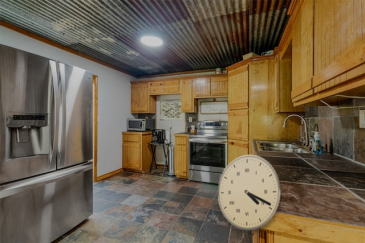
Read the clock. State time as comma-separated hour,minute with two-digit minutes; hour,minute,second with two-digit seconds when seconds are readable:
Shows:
4,19
